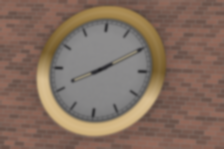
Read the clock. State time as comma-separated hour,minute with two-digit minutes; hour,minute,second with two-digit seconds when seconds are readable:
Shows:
8,10
